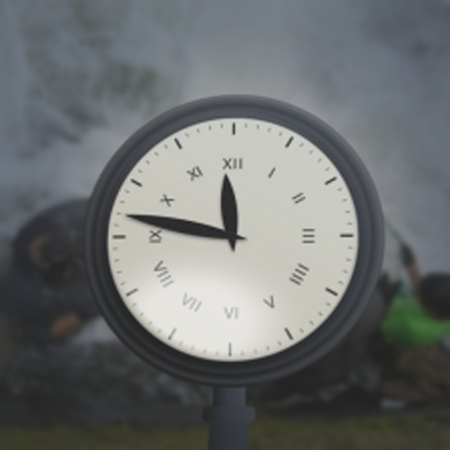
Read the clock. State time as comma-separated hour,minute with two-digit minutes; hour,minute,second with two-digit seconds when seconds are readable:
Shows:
11,47
